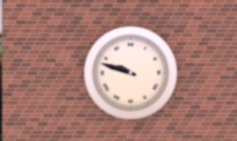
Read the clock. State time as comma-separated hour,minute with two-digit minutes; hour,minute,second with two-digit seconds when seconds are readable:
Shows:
9,48
